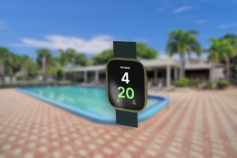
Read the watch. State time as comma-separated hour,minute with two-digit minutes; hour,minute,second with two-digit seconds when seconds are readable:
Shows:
4,20
